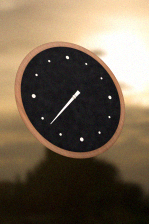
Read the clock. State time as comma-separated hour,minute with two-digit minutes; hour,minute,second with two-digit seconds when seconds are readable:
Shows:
7,38
